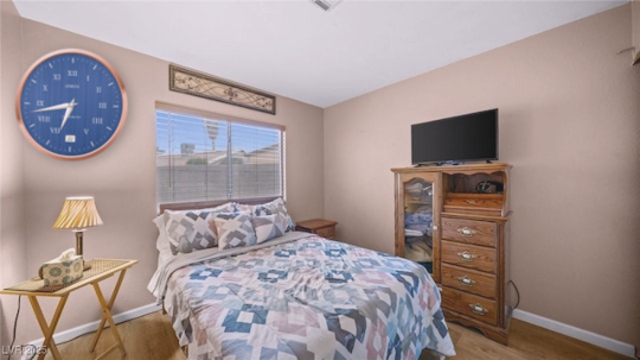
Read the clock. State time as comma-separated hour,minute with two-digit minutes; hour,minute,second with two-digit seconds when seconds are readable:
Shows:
6,43
